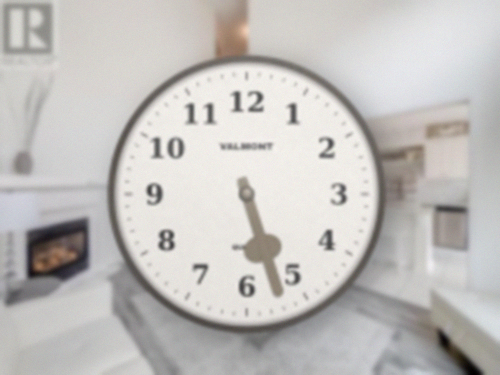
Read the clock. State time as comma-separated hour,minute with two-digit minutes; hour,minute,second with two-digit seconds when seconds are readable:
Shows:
5,27
